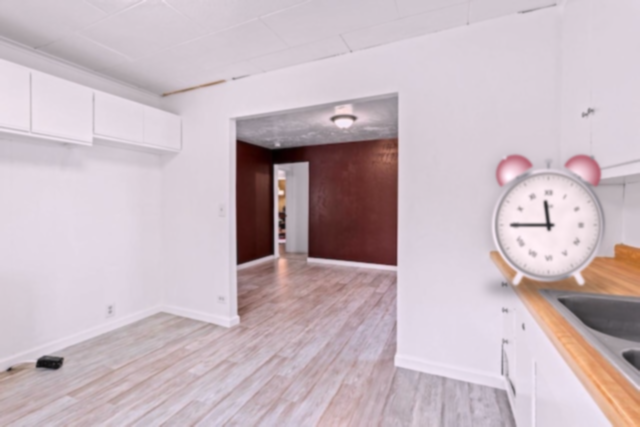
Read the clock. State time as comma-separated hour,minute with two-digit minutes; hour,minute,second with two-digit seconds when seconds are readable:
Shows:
11,45
